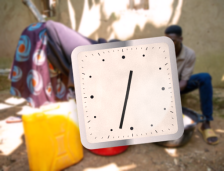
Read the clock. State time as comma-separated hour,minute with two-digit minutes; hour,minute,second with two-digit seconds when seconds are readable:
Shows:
12,33
